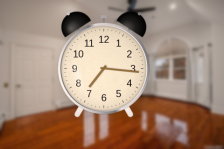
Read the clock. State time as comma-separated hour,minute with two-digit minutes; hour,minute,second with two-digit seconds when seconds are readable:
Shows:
7,16
